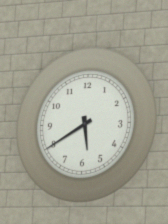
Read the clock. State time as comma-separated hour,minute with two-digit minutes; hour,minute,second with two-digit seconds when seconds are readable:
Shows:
5,40
